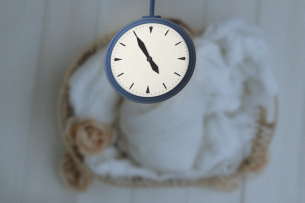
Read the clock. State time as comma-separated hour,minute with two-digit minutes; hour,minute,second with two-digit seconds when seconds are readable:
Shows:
4,55
